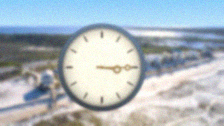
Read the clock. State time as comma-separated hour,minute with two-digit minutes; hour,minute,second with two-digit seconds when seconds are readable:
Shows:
3,15
